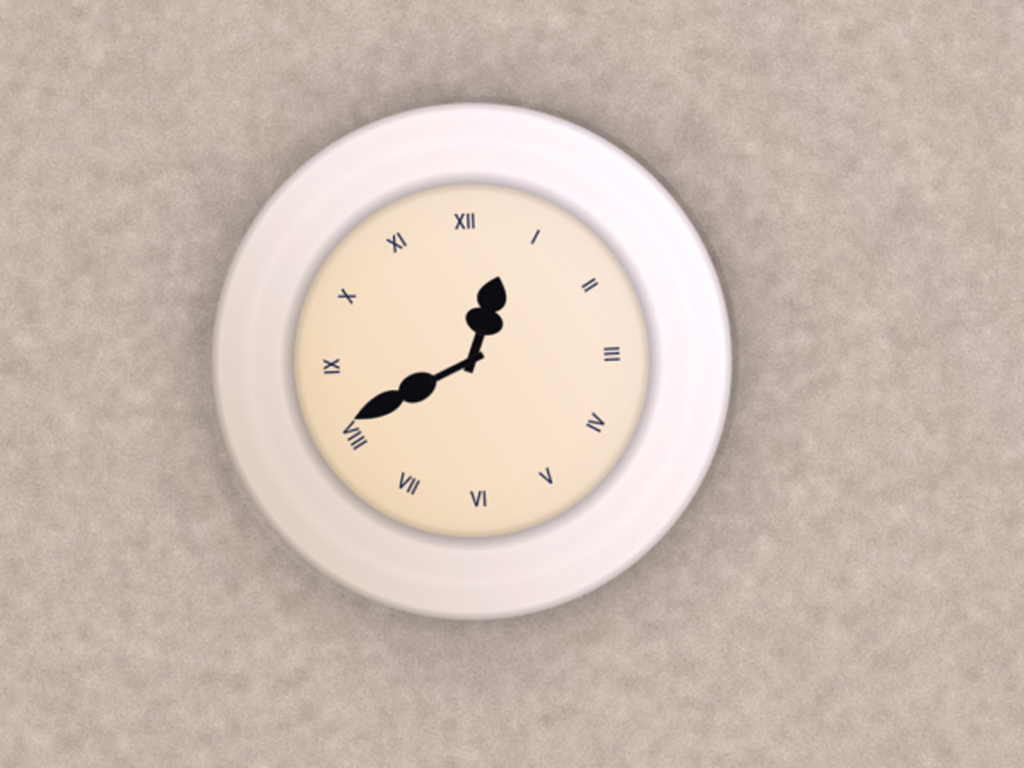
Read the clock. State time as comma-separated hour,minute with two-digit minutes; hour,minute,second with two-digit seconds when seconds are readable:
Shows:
12,41
